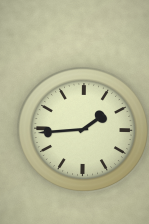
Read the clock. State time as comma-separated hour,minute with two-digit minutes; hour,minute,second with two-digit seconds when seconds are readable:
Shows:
1,44
